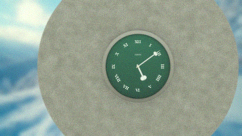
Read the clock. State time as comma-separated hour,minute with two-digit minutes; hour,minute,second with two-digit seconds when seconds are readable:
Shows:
5,09
